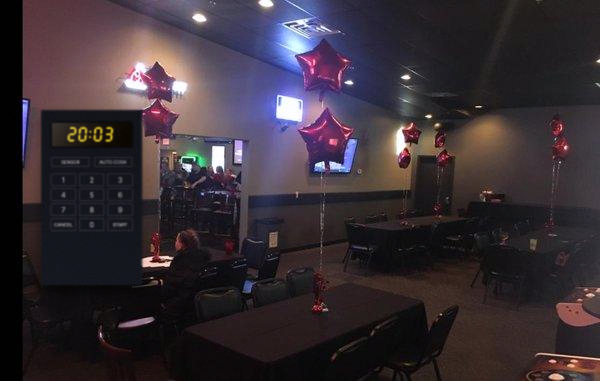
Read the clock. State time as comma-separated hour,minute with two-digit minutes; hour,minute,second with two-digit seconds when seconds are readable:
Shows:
20,03
